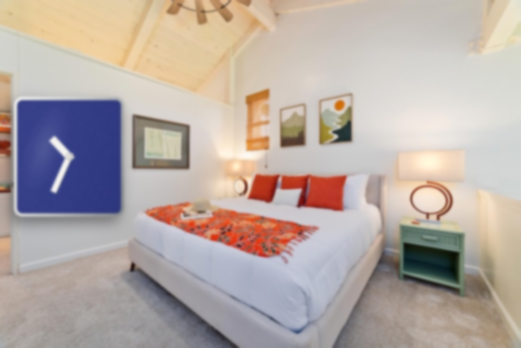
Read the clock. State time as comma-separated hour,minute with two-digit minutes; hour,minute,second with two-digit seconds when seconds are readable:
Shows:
10,34
